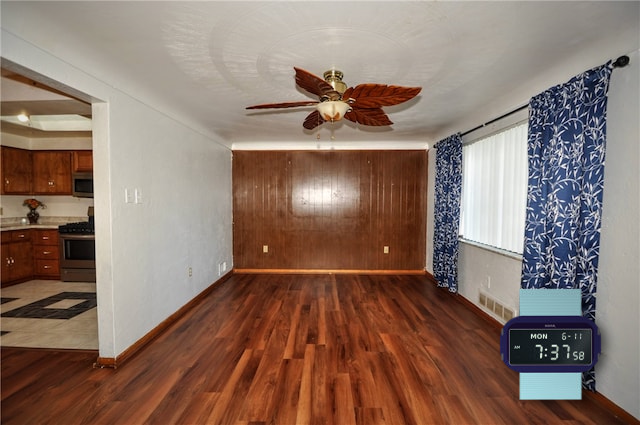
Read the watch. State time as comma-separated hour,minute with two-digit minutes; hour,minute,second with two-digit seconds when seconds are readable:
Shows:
7,37,58
